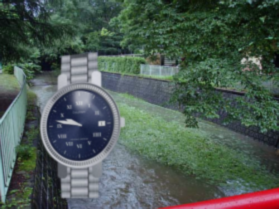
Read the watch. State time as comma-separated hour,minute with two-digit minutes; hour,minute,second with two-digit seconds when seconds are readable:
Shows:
9,47
